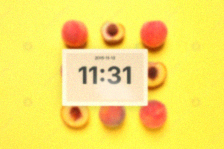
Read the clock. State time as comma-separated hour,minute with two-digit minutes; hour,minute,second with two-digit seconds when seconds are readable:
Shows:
11,31
